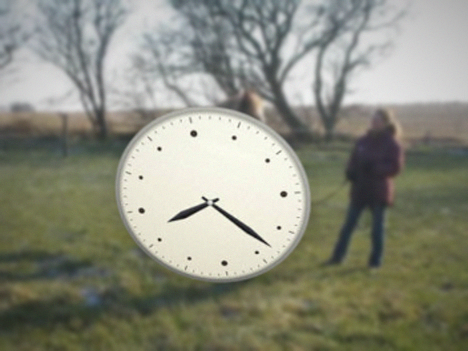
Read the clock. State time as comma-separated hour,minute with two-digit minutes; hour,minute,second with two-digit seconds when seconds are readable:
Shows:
8,23
